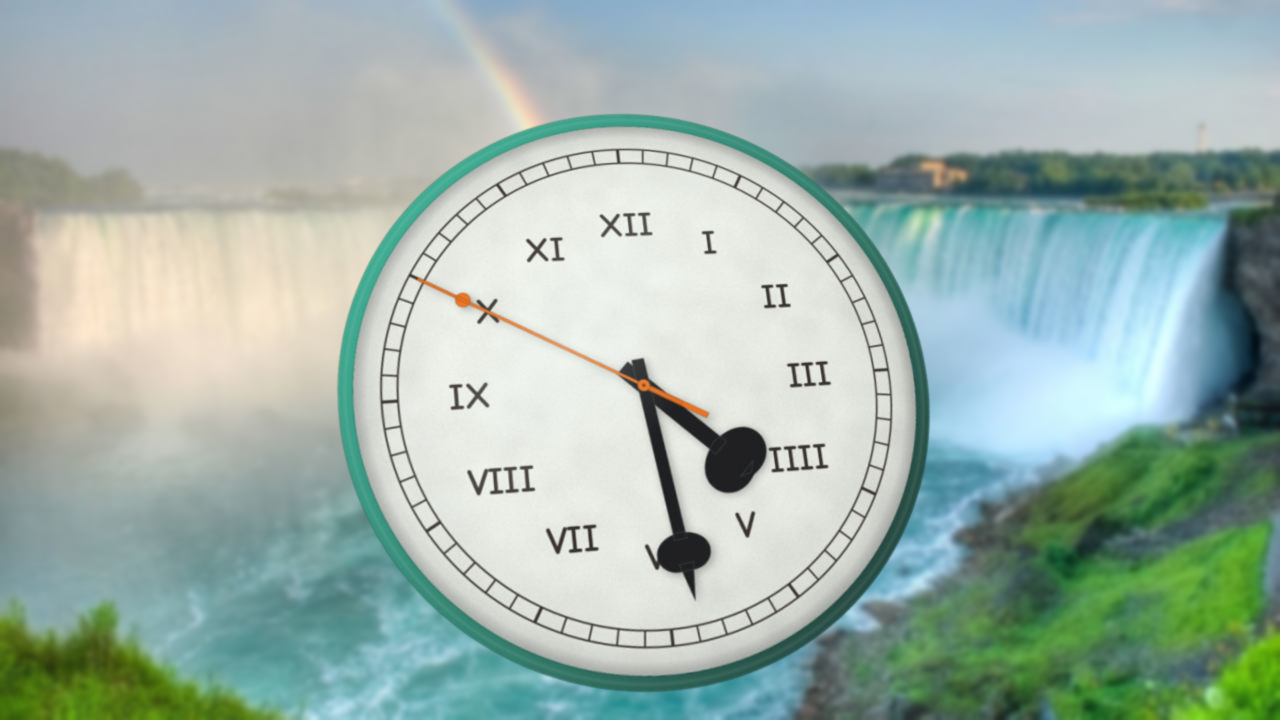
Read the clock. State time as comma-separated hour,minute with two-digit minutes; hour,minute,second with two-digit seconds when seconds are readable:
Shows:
4,28,50
